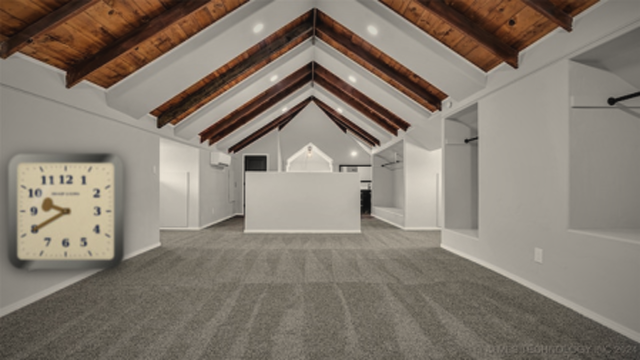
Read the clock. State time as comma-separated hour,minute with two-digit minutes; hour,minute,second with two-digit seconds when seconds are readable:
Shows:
9,40
